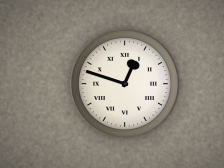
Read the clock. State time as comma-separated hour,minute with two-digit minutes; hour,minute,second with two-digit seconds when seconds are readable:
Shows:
12,48
